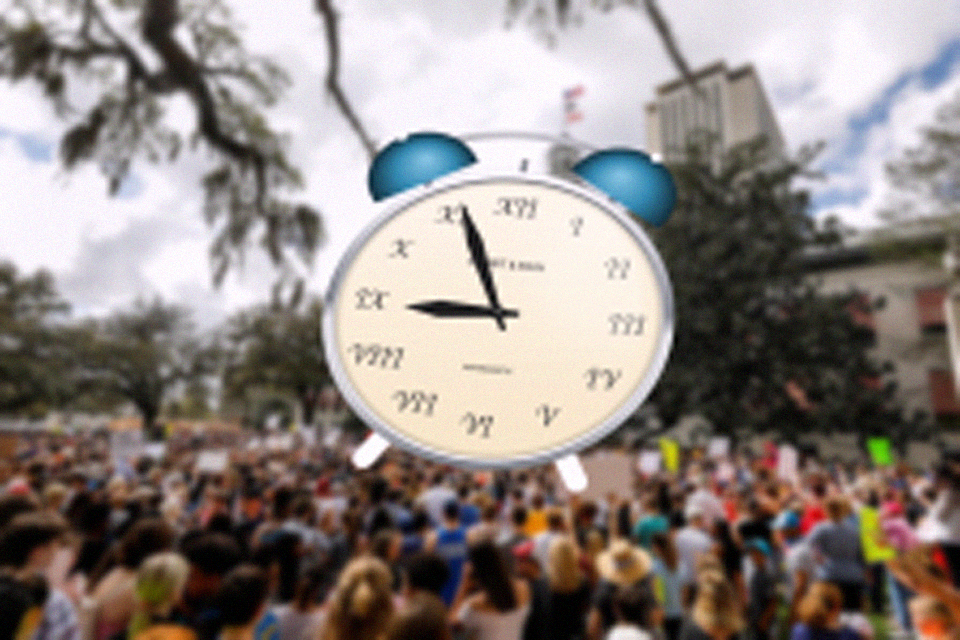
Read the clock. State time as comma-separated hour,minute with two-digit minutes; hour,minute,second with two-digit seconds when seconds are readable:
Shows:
8,56
